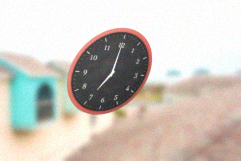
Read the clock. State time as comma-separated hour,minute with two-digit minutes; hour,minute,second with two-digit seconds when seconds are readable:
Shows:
7,00
